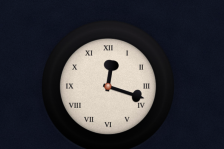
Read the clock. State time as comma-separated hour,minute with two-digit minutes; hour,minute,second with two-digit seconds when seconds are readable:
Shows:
12,18
